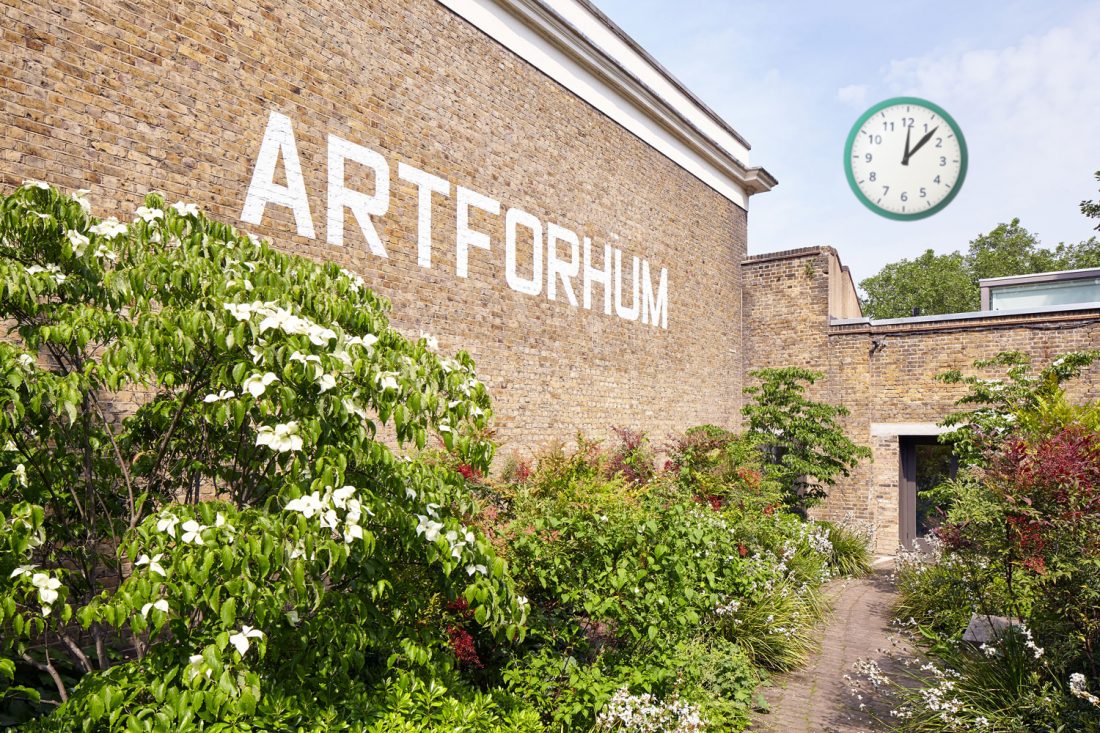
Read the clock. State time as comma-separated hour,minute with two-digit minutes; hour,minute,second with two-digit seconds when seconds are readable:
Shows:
12,07
